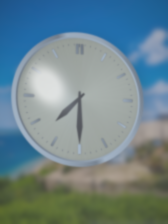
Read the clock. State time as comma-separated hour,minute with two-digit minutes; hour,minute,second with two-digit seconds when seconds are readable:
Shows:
7,30
